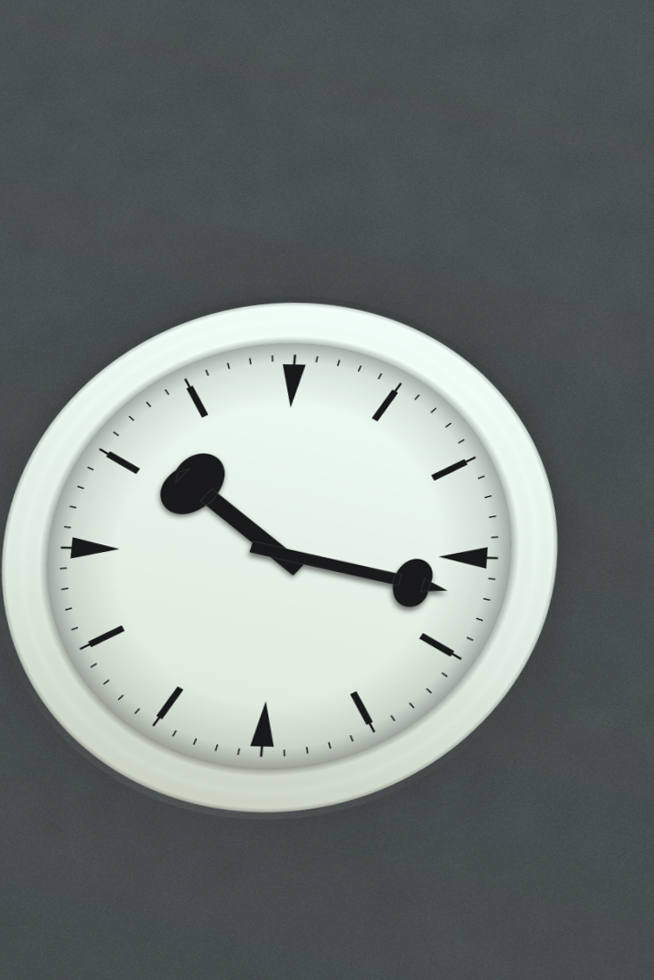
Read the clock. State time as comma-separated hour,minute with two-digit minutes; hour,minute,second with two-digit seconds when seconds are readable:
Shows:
10,17
